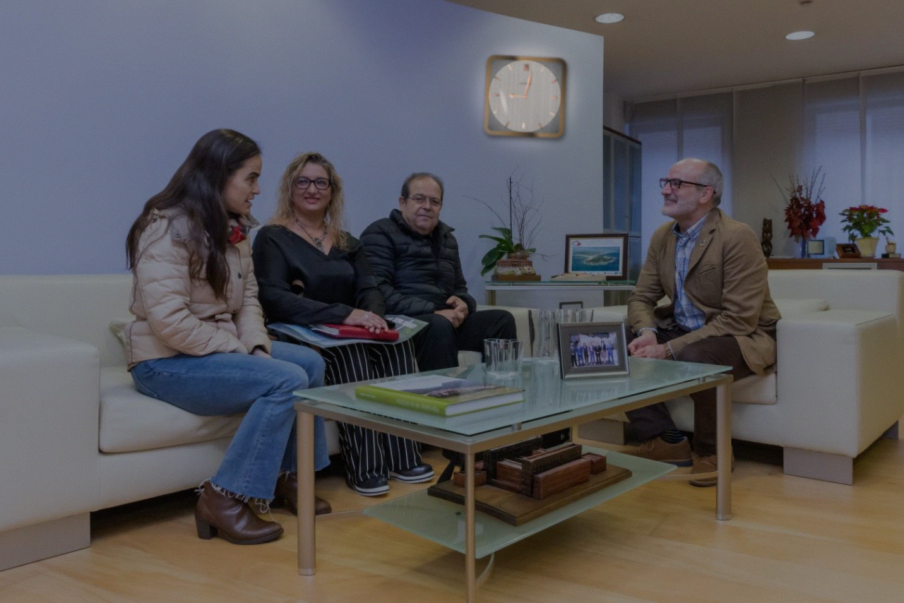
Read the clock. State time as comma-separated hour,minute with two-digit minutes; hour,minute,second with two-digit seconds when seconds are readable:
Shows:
9,02
